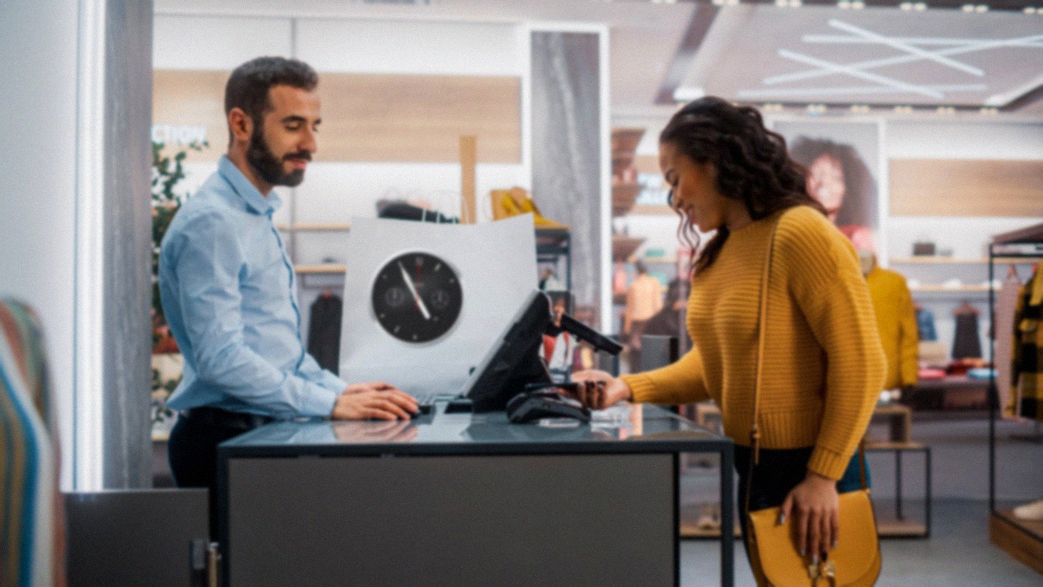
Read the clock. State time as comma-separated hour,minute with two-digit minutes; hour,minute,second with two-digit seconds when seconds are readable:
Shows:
4,55
